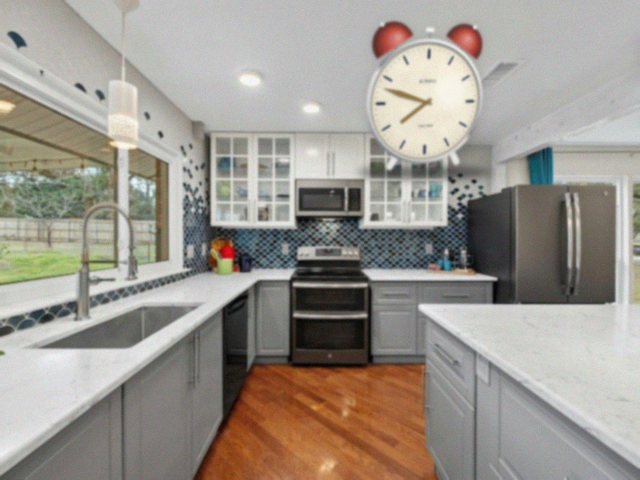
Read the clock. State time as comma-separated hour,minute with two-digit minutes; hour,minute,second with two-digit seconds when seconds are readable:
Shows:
7,48
